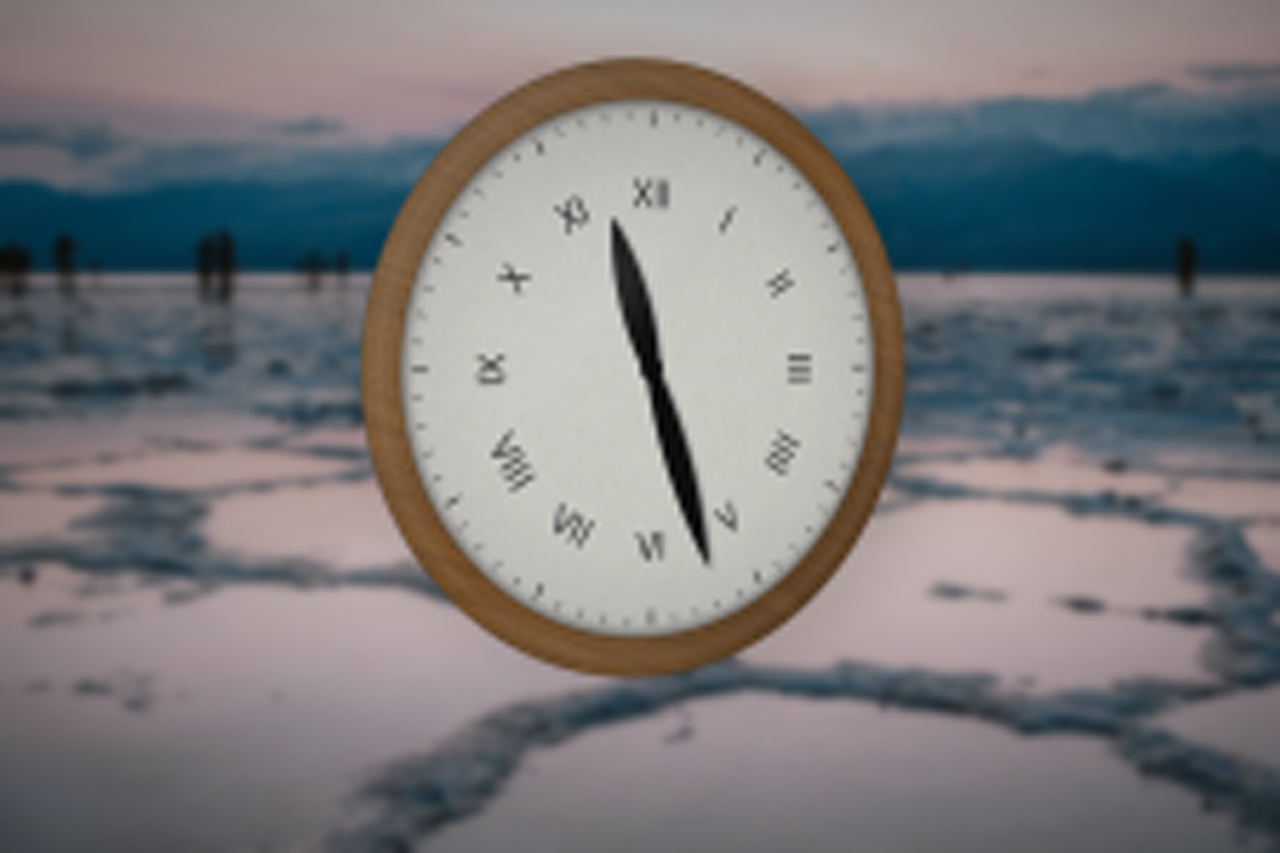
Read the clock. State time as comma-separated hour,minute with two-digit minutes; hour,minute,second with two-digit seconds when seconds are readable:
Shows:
11,27
